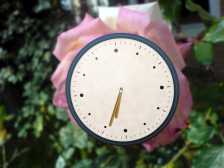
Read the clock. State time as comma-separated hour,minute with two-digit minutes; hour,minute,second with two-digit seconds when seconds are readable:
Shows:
6,34
